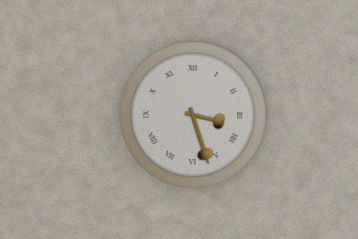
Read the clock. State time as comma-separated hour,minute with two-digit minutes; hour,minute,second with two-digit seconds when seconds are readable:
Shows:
3,27
